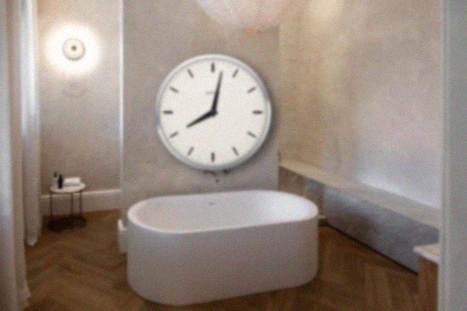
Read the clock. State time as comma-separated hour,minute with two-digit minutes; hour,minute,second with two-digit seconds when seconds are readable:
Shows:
8,02
